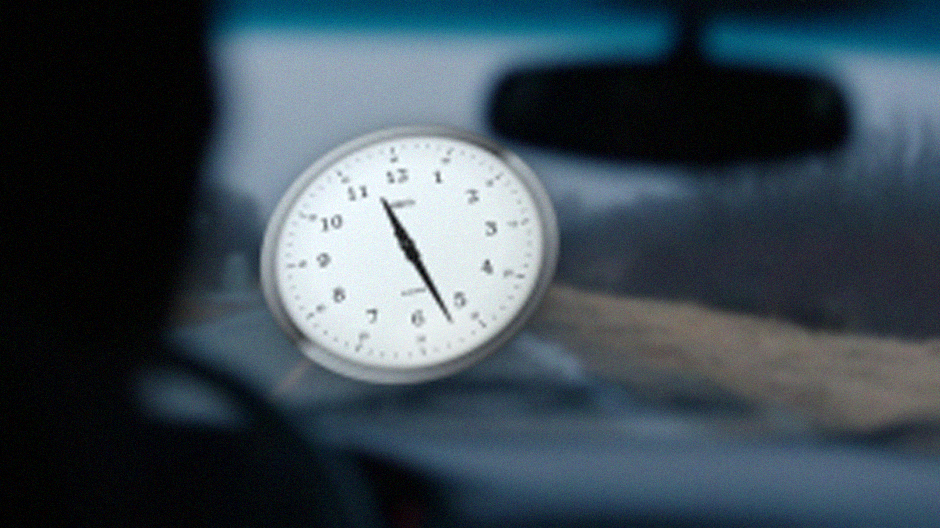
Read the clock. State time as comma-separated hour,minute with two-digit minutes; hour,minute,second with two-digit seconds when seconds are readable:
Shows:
11,27
